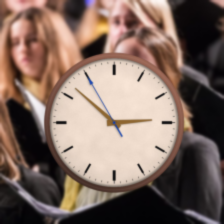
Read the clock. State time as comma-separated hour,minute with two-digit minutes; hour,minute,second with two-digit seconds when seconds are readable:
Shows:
2,51,55
